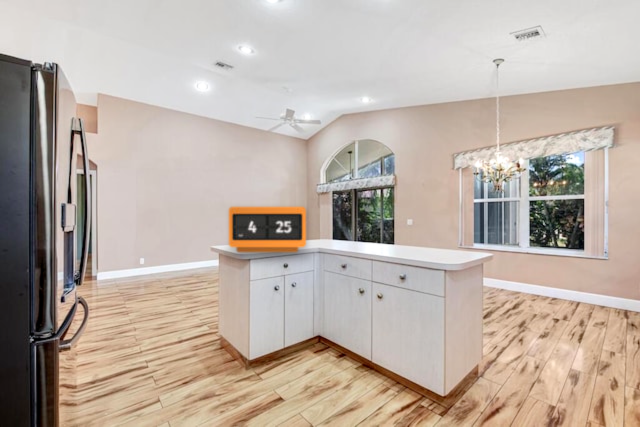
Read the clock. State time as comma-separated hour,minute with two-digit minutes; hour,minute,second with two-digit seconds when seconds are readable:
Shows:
4,25
